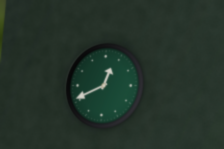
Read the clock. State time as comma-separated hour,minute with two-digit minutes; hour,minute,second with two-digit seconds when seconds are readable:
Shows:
12,41
